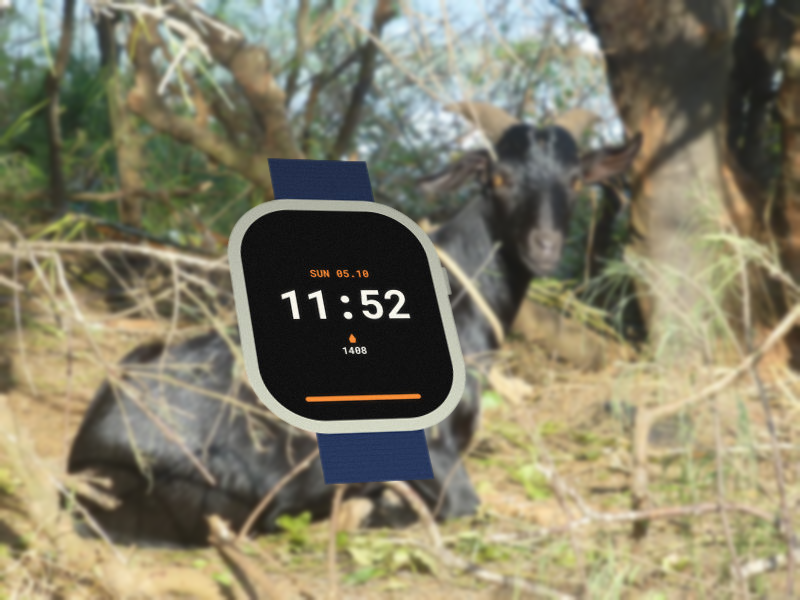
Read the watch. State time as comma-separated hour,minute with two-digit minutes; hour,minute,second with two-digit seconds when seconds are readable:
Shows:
11,52
